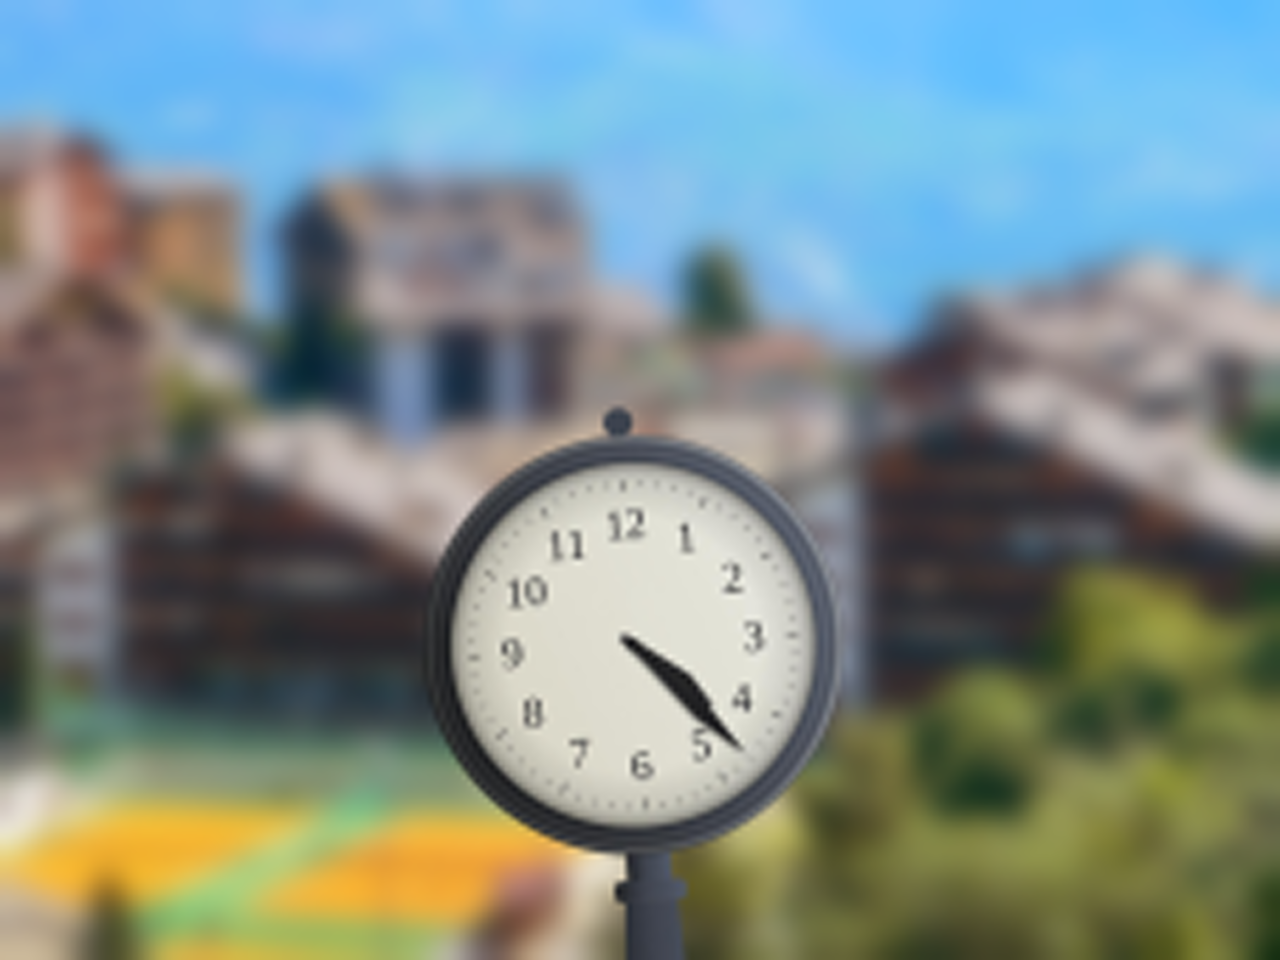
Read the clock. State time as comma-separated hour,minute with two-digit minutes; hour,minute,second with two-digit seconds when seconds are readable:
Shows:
4,23
